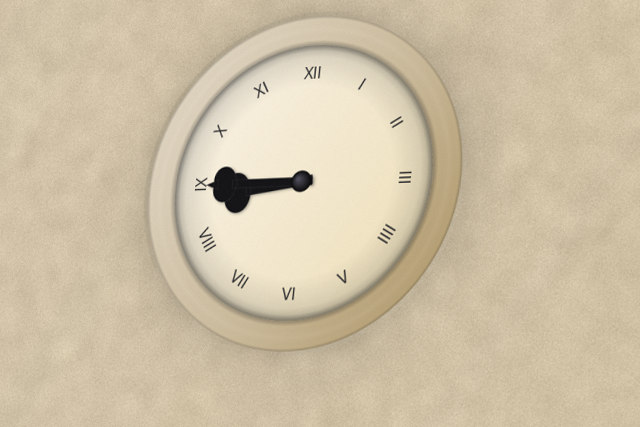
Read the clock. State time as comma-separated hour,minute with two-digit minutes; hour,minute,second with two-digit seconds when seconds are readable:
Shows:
8,45
